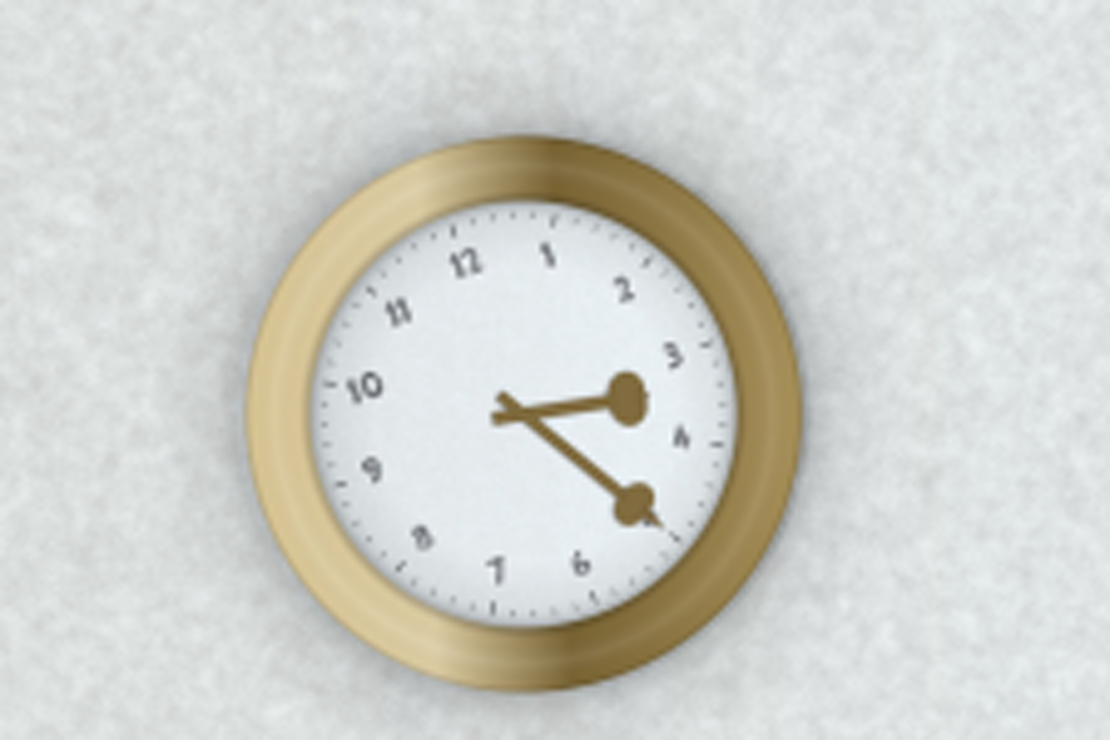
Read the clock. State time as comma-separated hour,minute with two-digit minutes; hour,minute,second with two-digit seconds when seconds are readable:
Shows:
3,25
